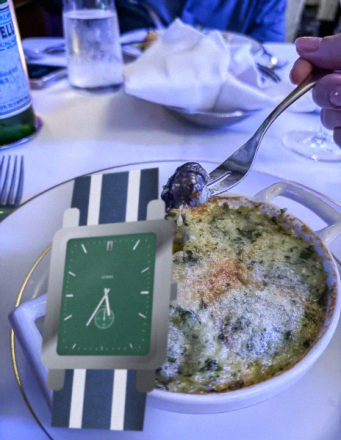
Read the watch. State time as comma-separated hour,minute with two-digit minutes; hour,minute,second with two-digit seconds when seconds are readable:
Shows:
5,35
